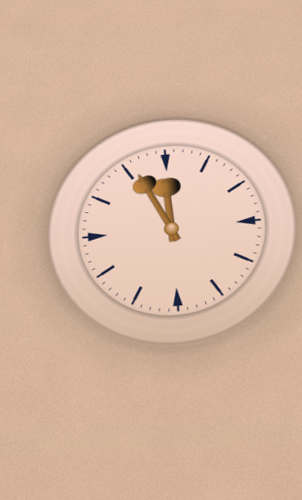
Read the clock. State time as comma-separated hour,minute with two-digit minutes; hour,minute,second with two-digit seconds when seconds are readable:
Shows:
11,56
